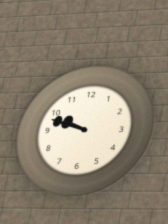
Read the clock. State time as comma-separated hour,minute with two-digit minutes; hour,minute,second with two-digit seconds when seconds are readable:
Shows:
9,48
